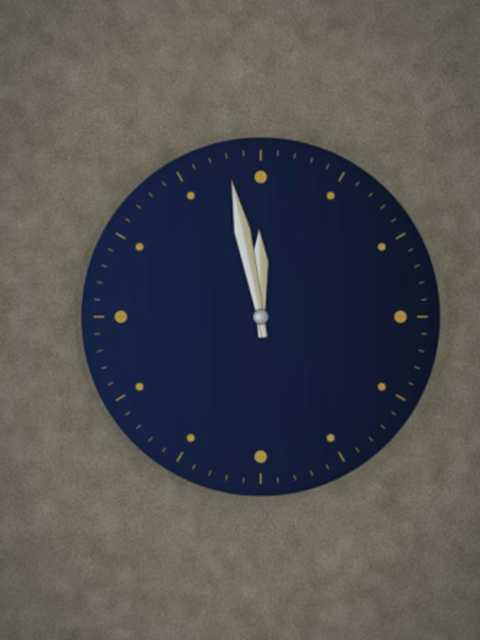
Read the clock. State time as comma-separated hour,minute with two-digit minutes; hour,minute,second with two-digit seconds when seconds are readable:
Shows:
11,58
